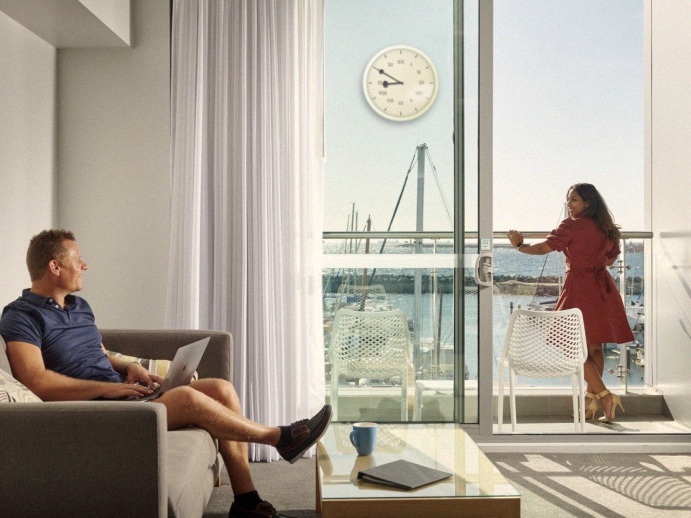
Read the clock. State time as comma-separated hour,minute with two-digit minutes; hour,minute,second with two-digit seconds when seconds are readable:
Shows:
8,50
